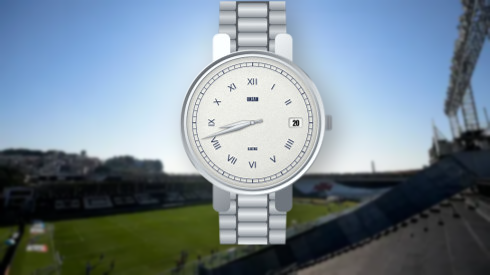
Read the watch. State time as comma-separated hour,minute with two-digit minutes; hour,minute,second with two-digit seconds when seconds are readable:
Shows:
8,42
